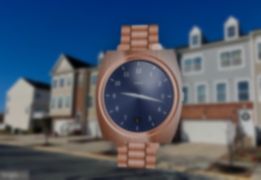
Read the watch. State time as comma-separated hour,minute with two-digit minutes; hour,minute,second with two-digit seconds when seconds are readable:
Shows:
9,17
